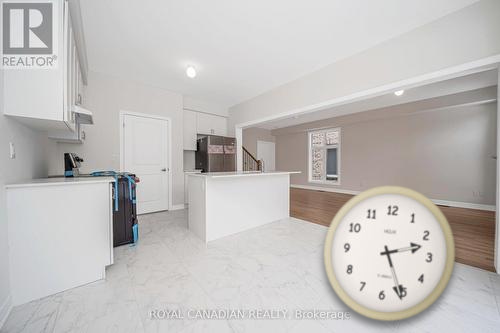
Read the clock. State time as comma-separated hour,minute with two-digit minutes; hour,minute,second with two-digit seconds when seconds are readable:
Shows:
2,26
